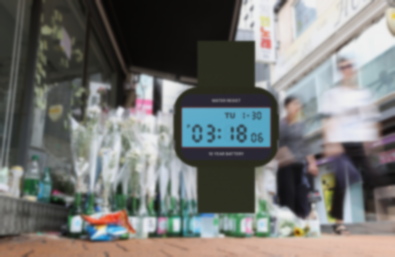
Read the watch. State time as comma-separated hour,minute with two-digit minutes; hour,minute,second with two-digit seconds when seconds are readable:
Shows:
3,18
